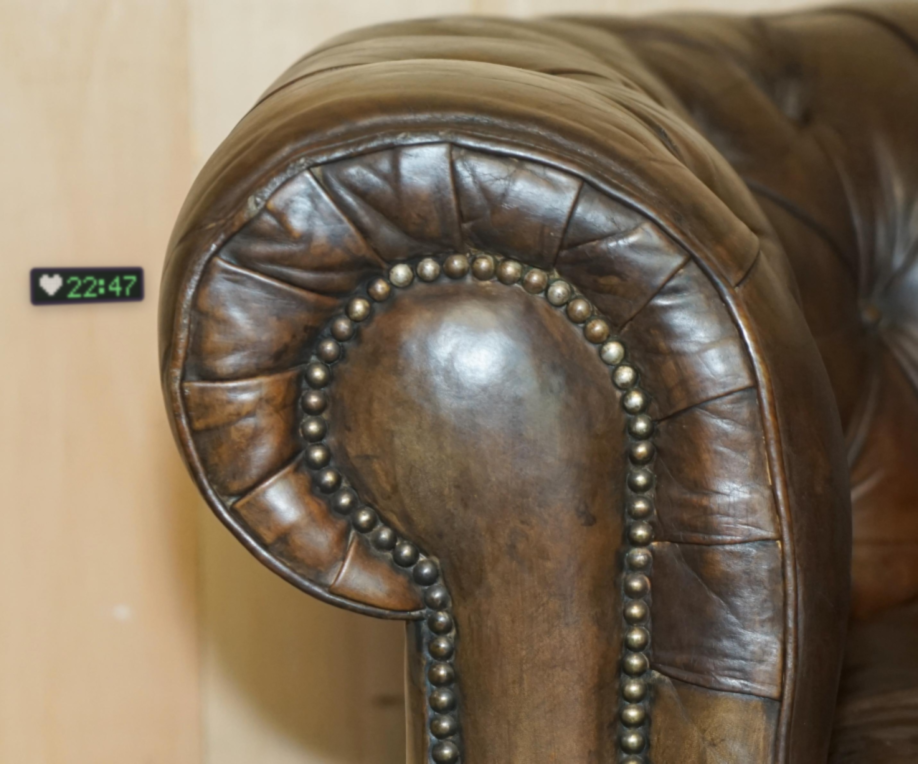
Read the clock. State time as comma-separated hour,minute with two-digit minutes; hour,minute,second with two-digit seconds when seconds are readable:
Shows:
22,47
